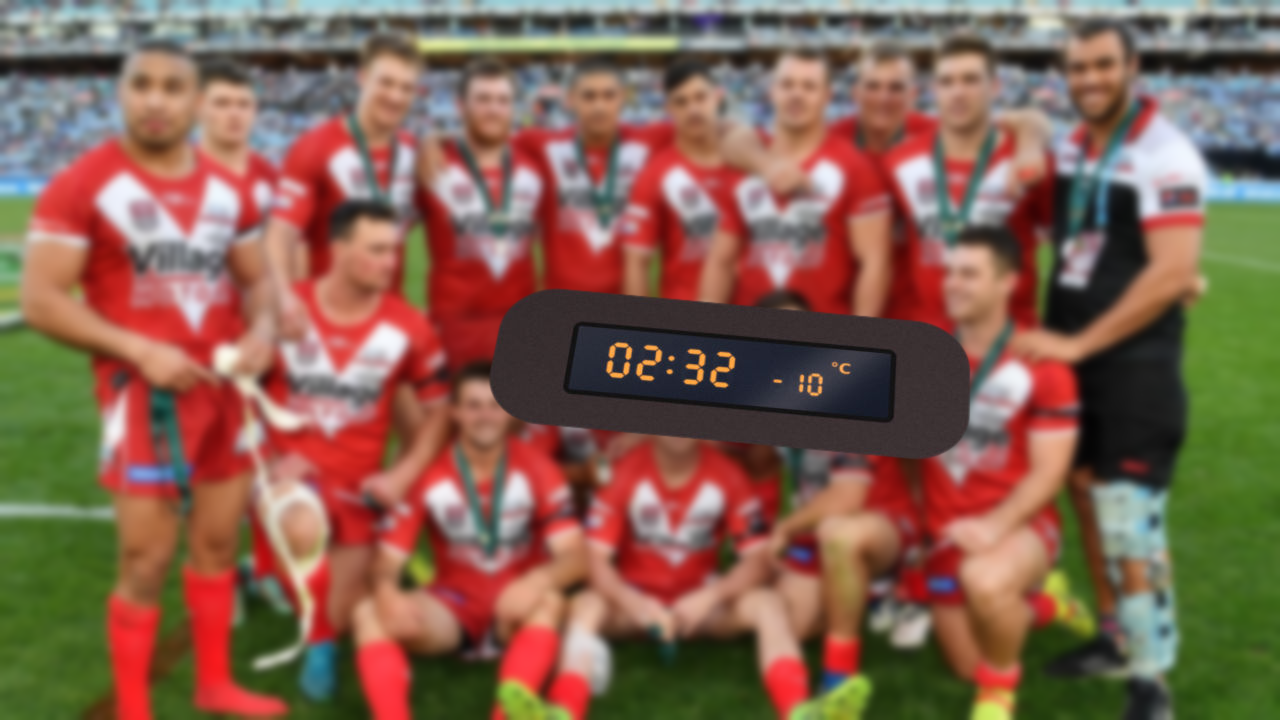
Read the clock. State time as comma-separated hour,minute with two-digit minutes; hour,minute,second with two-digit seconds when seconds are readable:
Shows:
2,32
